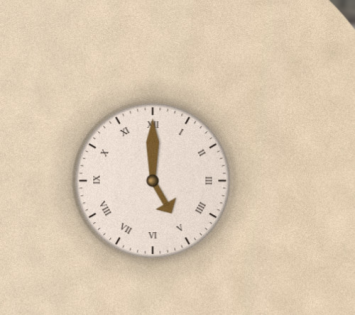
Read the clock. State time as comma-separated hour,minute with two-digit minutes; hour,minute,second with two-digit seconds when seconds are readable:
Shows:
5,00
